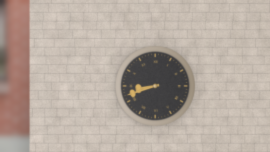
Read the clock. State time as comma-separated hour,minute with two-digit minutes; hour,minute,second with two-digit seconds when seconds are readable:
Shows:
8,42
